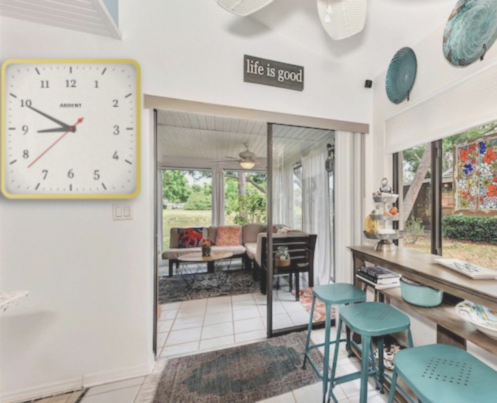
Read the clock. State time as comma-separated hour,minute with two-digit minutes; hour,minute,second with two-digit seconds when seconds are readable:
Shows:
8,49,38
